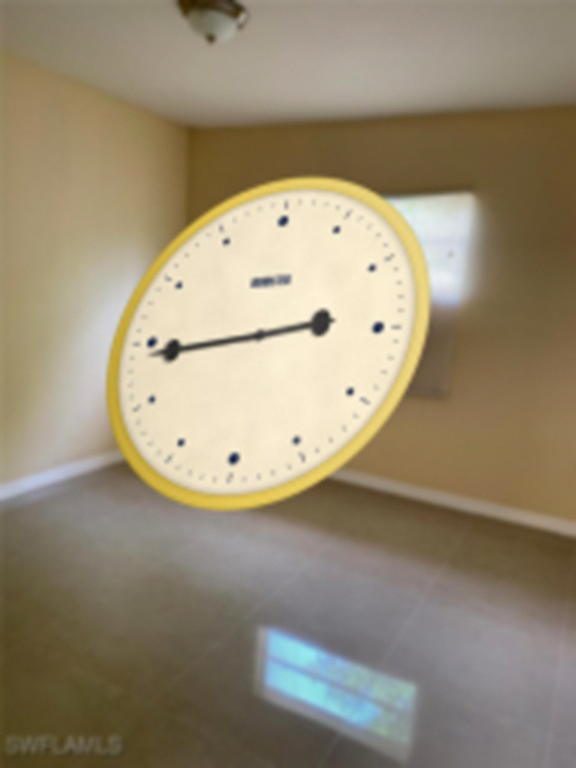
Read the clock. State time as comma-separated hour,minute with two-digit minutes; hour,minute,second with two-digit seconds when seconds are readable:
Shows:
2,44
